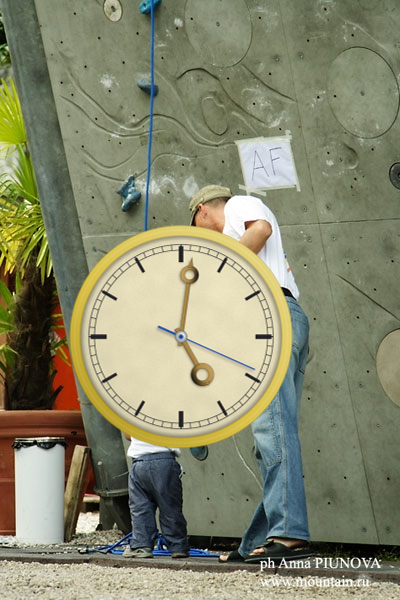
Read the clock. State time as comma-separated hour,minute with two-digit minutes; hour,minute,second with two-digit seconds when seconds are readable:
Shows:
5,01,19
